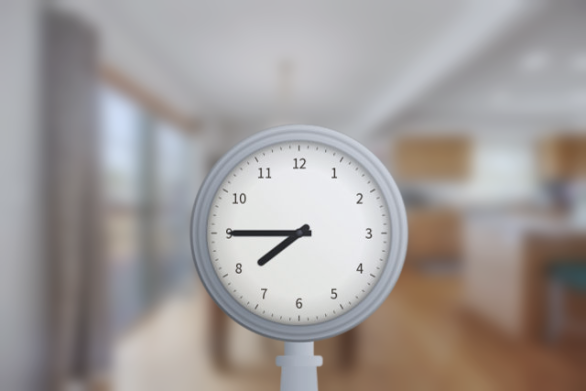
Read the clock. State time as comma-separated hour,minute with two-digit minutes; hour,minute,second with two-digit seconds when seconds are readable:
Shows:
7,45
